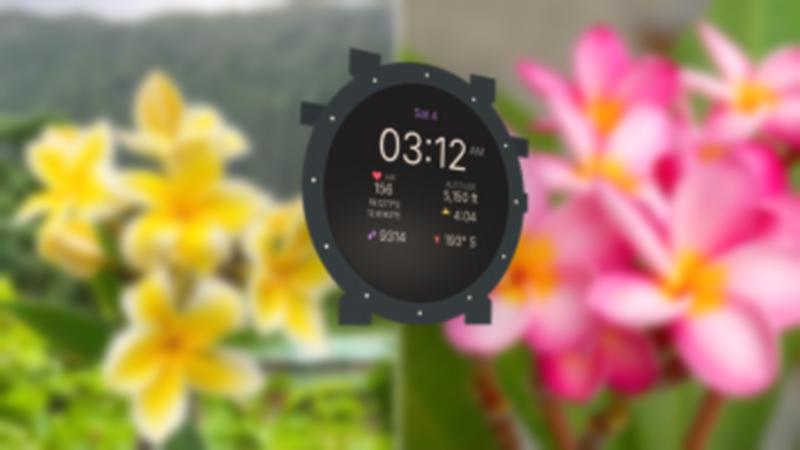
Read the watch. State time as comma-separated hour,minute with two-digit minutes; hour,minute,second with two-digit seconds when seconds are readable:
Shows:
3,12
